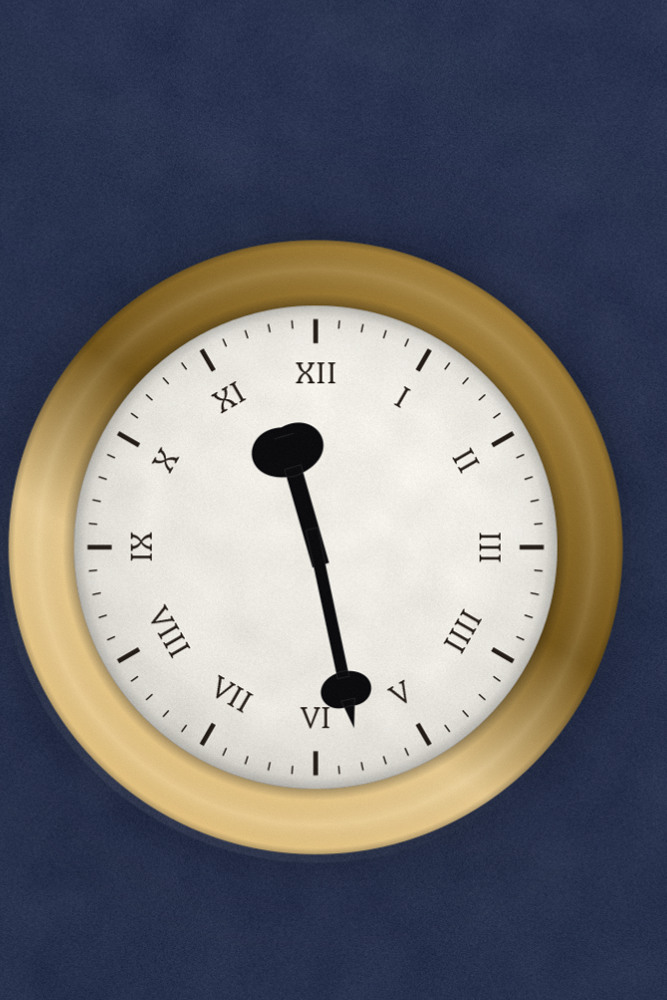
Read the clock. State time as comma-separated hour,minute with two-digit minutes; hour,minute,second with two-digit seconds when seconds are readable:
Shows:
11,28
